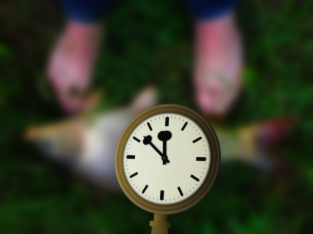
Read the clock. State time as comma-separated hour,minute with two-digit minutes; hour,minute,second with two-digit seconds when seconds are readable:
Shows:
11,52
